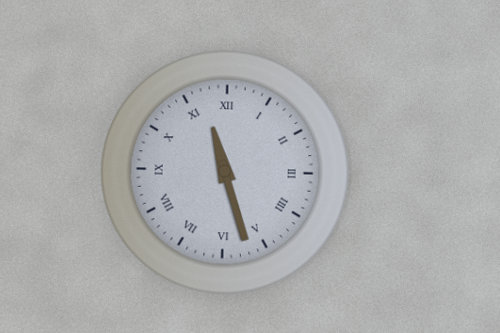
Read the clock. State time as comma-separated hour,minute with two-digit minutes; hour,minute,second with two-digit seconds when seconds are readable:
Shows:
11,27
